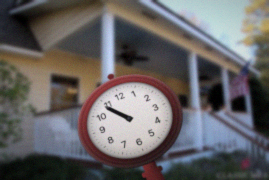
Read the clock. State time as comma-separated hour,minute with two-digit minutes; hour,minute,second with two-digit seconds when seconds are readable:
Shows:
10,54
